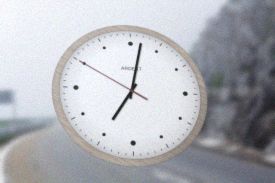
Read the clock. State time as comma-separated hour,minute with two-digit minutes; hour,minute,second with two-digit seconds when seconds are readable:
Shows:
7,01,50
